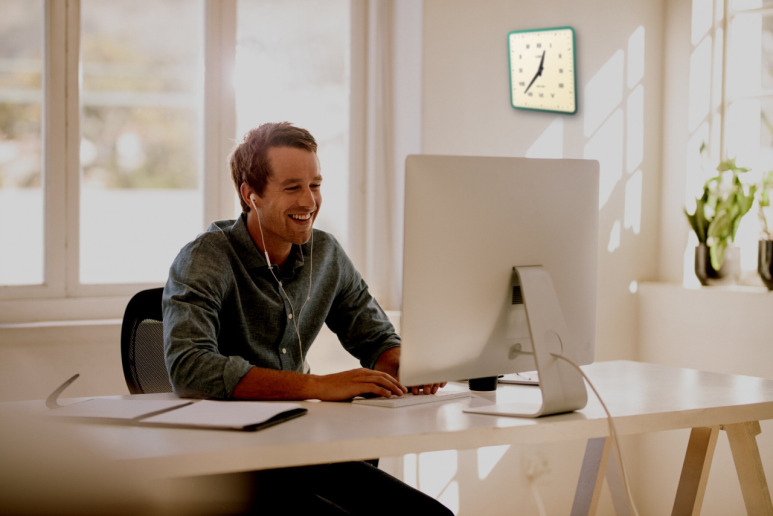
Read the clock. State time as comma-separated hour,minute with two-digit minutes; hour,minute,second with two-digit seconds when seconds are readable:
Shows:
12,37
